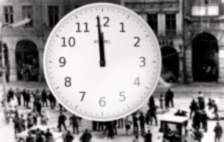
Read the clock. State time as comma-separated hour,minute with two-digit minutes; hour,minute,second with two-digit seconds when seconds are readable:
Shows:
11,59
